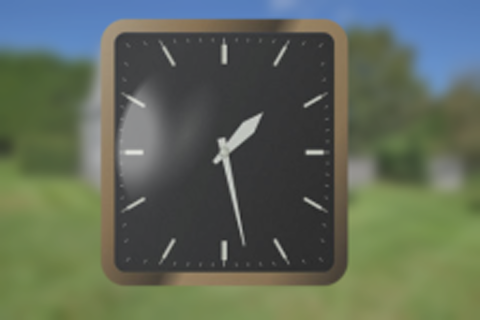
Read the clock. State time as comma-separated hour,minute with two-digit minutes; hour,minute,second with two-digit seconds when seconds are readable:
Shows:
1,28
